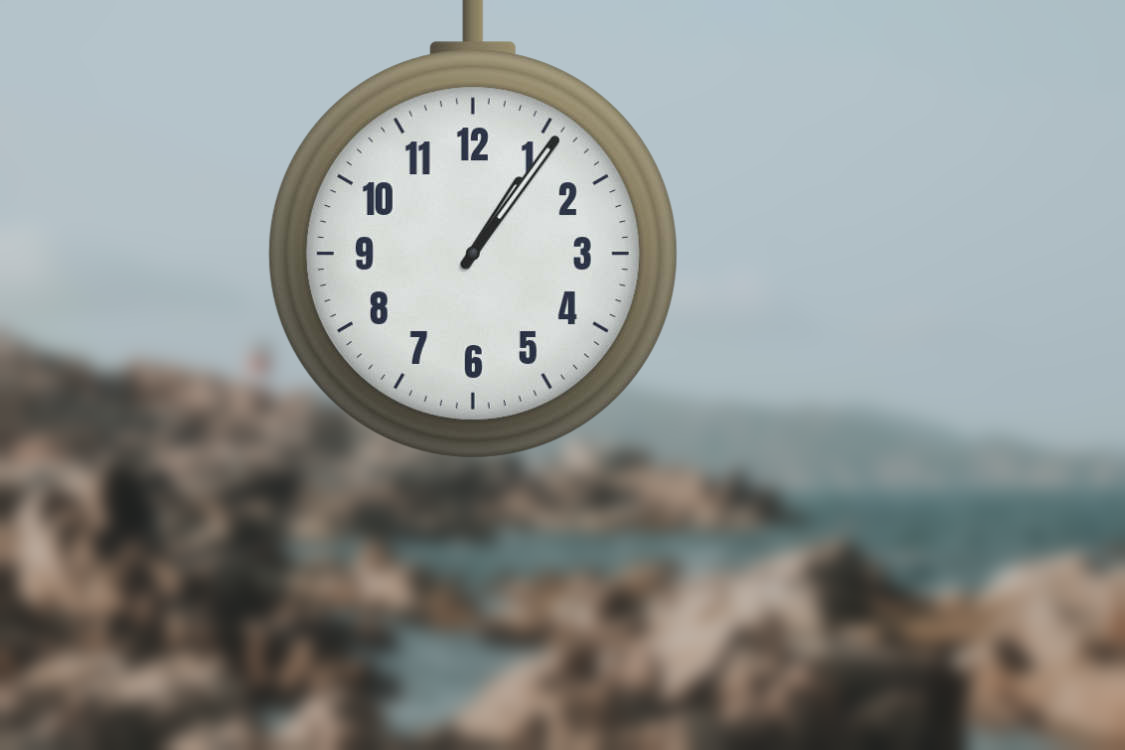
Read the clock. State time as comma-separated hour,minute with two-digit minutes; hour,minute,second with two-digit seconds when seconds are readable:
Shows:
1,06
